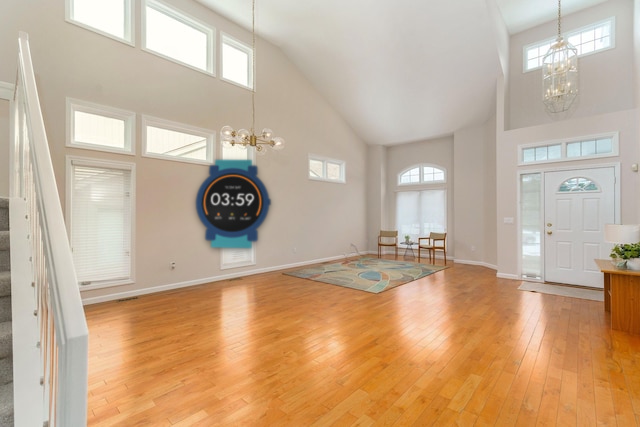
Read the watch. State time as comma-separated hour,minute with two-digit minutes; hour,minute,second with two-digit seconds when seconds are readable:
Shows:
3,59
